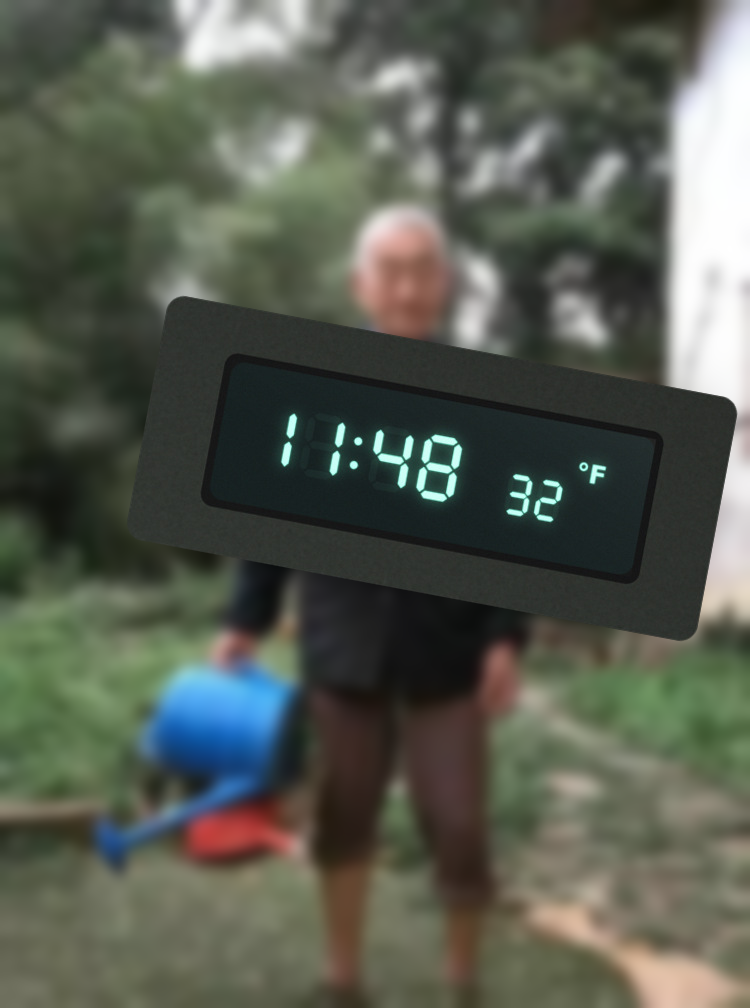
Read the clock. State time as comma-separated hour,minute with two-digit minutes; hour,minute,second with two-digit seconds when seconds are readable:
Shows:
11,48
